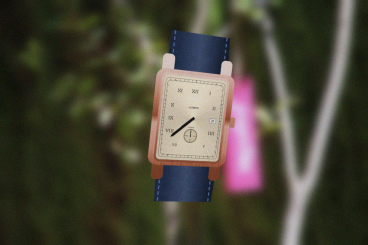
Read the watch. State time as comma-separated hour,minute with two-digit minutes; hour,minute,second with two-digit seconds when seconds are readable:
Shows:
7,38
